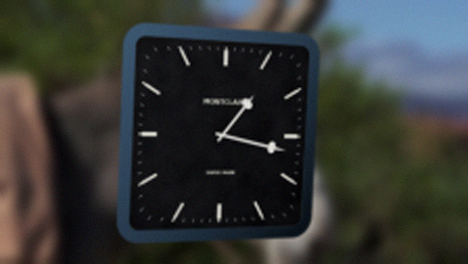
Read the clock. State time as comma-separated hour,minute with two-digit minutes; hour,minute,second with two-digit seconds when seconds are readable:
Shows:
1,17
